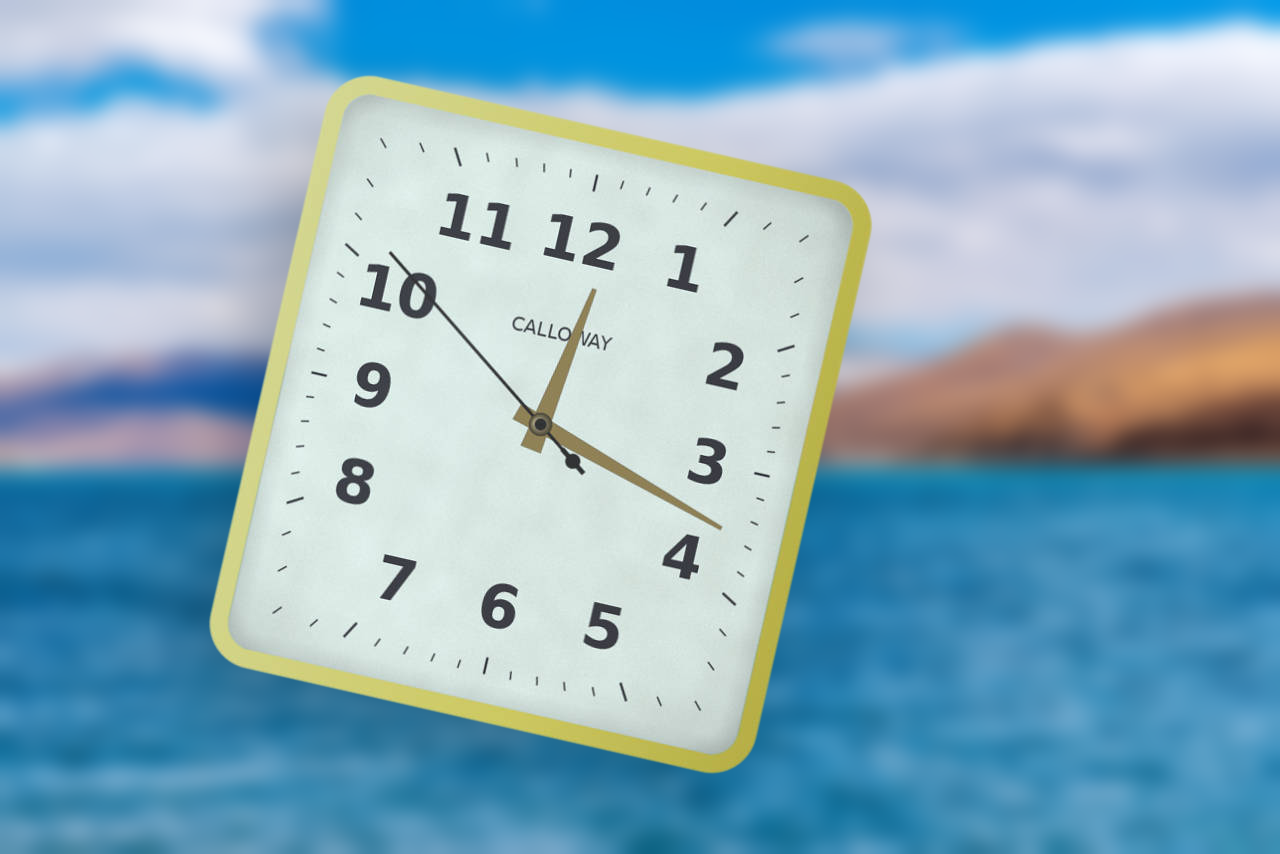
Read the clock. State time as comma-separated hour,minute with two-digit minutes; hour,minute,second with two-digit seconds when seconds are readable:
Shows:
12,17,51
